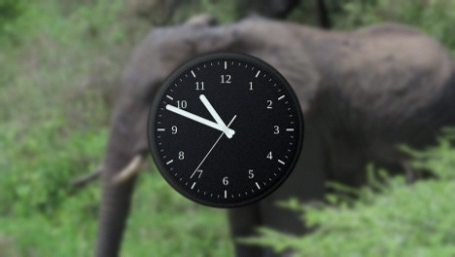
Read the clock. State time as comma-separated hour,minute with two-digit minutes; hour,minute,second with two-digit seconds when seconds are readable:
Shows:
10,48,36
